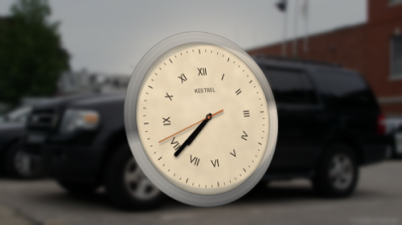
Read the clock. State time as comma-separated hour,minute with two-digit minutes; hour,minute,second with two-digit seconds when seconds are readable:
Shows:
7,38,42
